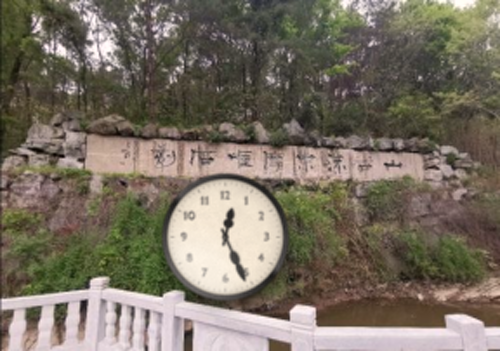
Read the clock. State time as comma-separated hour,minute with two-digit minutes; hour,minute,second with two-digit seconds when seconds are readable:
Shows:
12,26
